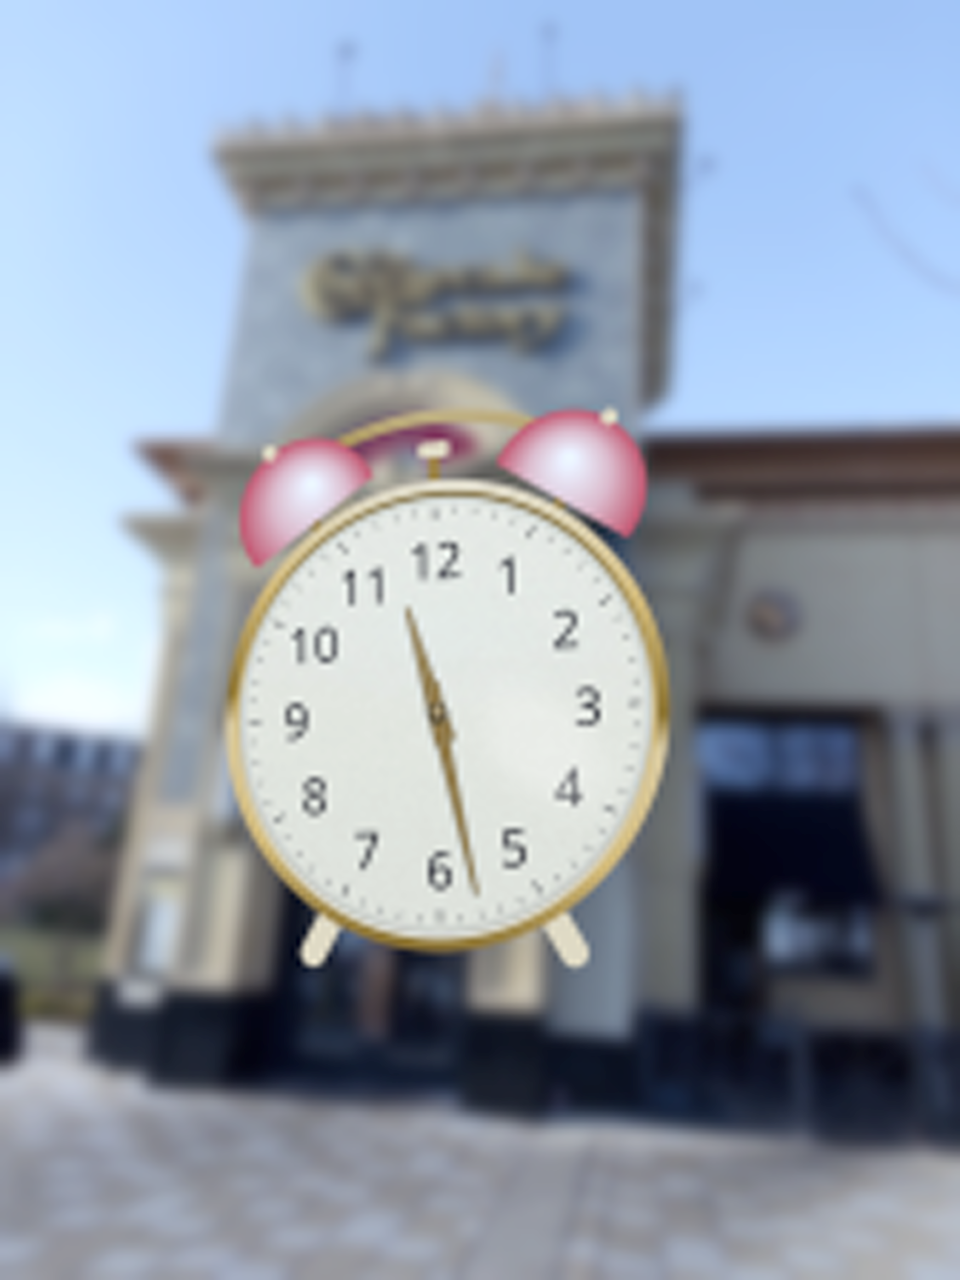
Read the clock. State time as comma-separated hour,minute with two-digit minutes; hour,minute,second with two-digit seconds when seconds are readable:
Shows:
11,28
